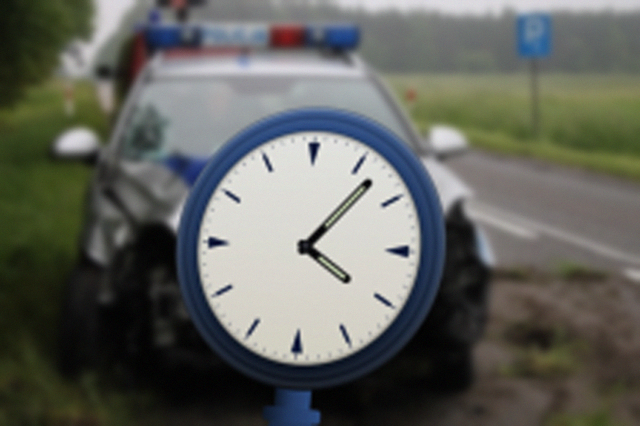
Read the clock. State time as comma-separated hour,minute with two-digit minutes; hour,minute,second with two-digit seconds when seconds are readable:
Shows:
4,07
